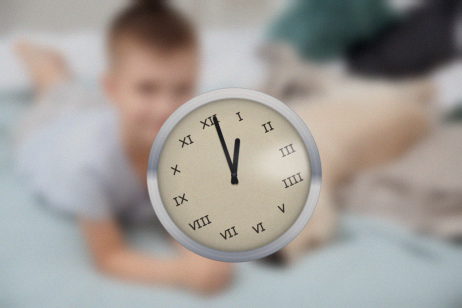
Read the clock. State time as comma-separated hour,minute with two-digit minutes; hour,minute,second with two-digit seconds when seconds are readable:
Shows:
1,01
